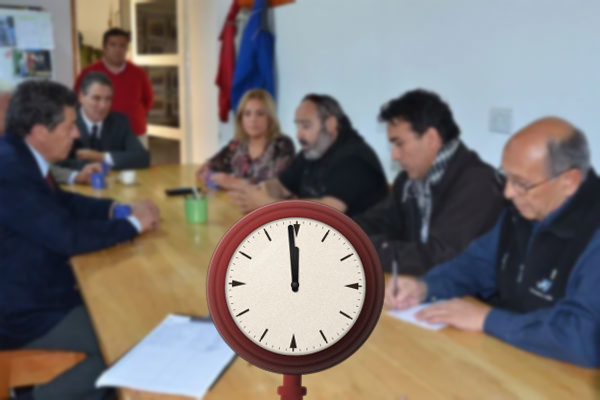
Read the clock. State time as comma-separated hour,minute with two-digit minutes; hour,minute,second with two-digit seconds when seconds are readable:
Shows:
11,59
